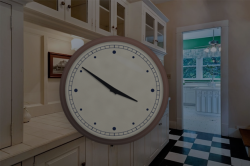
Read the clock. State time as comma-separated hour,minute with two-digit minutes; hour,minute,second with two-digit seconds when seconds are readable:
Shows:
3,51
